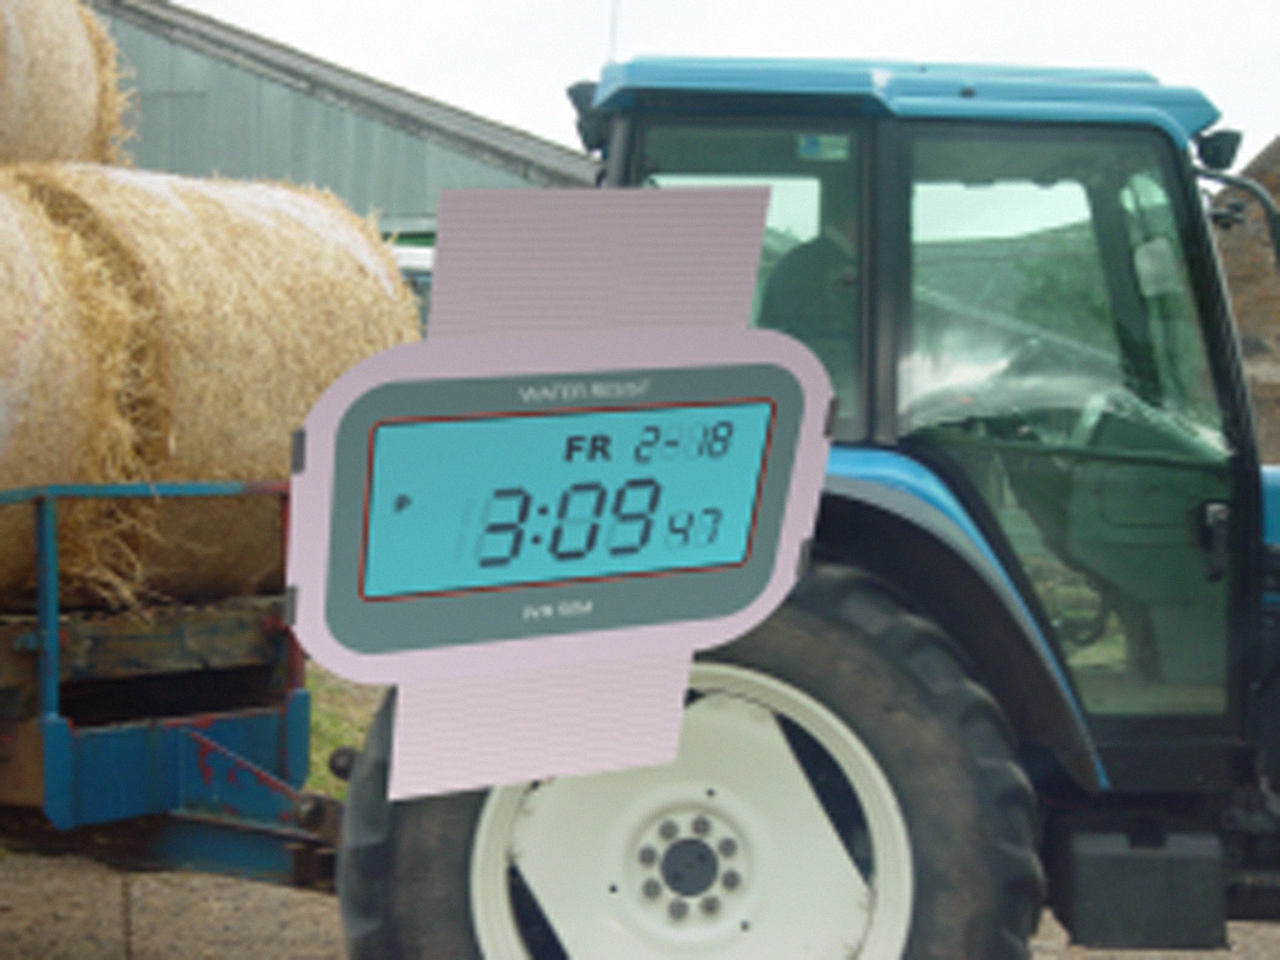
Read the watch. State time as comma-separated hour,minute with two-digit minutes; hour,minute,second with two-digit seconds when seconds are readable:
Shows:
3,09,47
